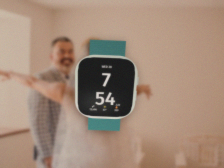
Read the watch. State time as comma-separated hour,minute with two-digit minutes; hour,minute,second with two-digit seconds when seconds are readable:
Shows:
7,54
